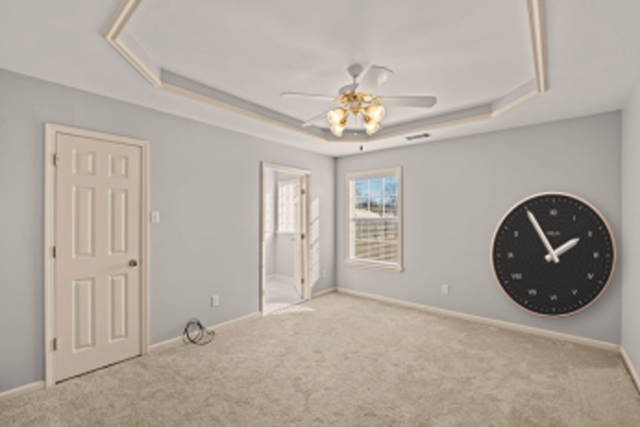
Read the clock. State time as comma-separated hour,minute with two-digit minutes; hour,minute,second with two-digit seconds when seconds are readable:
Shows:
1,55
